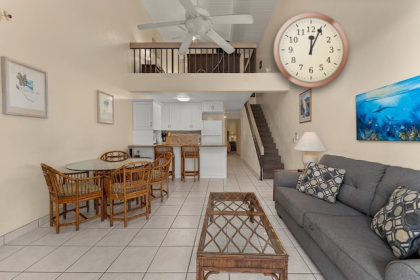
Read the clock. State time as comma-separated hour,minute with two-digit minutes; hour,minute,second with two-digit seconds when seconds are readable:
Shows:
12,04
